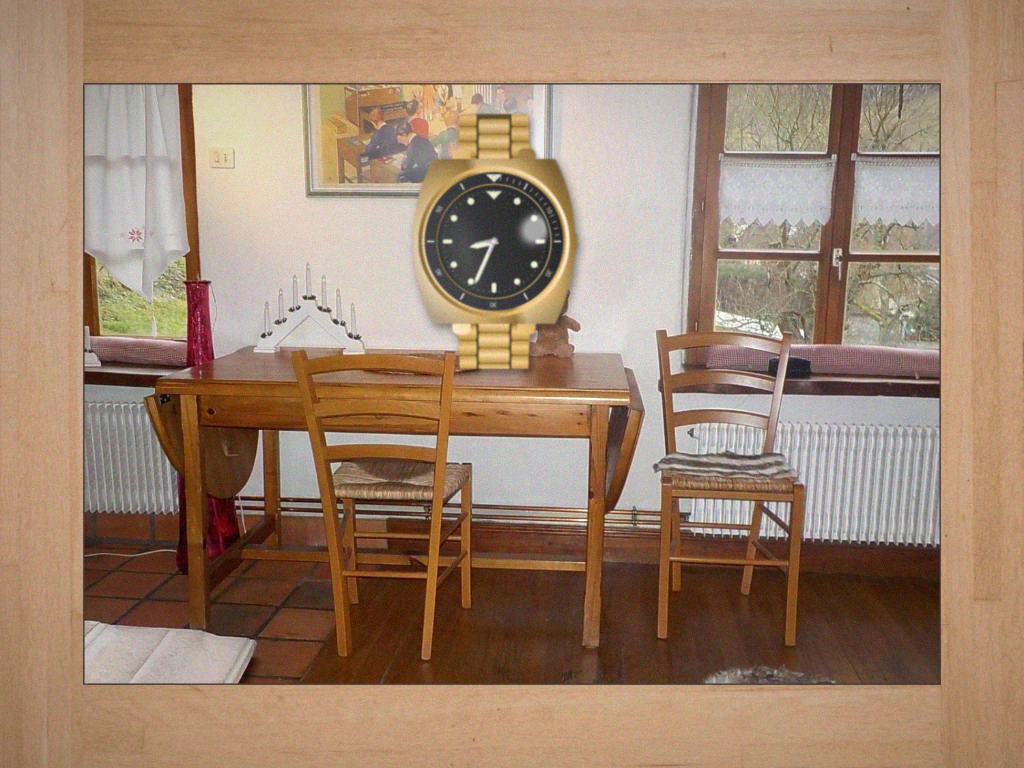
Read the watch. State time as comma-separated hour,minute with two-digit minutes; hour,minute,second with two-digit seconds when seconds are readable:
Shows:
8,34
